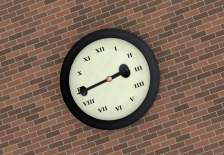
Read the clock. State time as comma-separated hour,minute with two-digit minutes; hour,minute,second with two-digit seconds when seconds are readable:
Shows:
2,44
